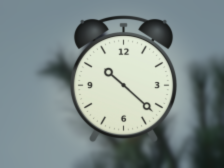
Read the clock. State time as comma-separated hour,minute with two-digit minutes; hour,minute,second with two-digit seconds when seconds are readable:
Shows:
10,22
